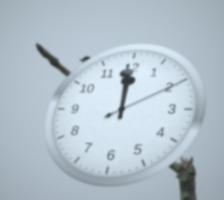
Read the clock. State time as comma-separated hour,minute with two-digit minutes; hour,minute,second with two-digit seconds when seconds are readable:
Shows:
11,59,10
